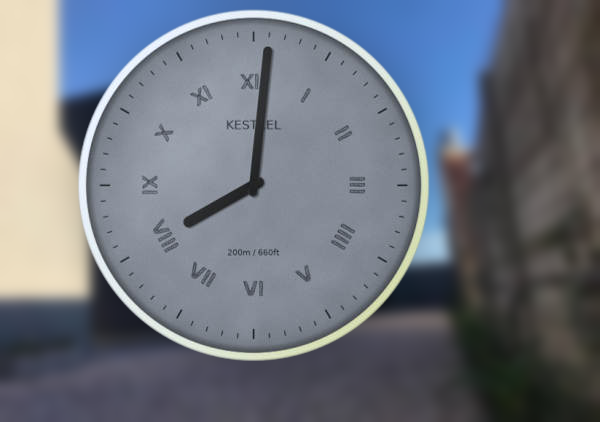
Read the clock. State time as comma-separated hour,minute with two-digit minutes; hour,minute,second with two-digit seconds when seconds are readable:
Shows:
8,01
